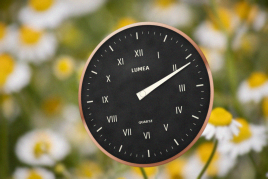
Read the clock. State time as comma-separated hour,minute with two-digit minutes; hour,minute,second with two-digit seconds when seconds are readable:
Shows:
2,11
